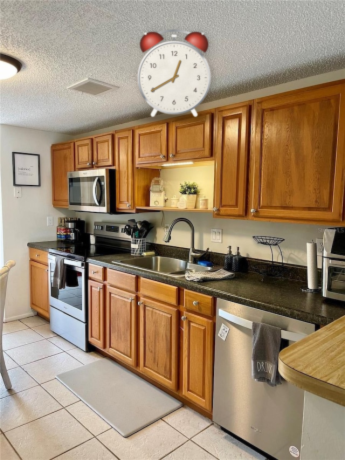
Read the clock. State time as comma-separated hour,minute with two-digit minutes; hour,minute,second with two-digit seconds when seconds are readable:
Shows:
12,40
